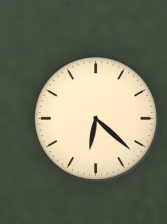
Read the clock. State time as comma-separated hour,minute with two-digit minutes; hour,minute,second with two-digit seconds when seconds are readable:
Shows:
6,22
